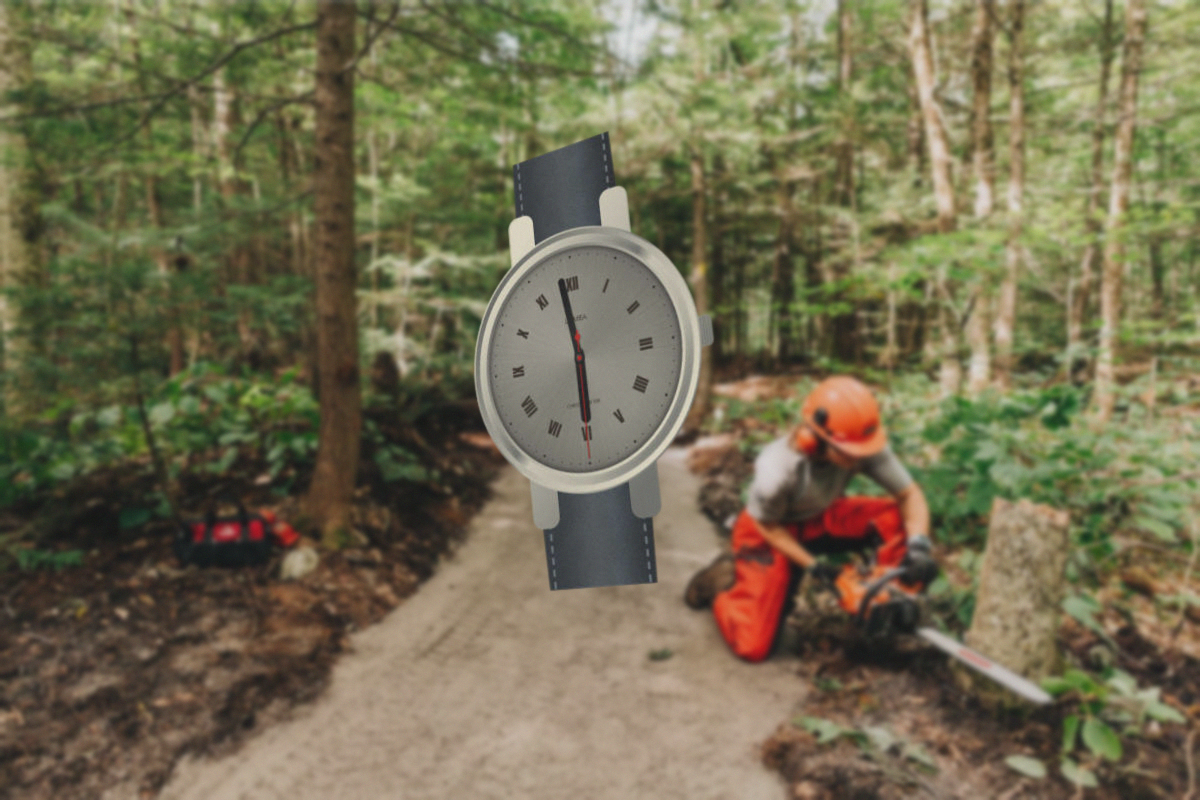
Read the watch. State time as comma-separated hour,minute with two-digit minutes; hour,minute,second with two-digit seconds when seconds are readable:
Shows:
5,58,30
